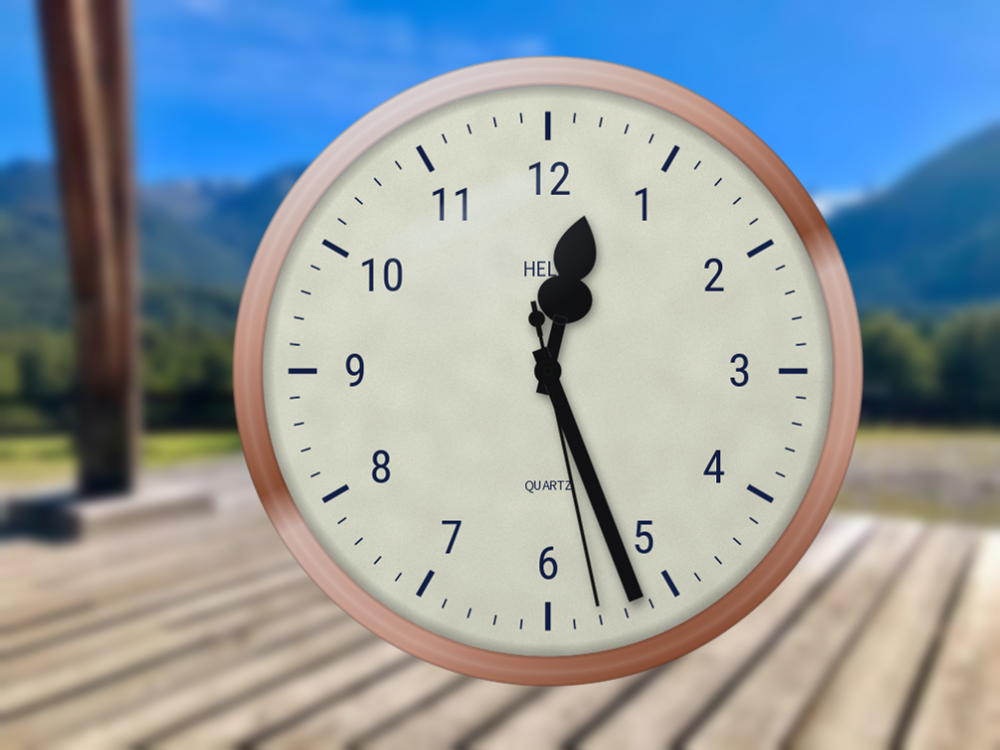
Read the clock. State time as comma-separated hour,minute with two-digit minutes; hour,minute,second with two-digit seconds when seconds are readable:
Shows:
12,26,28
